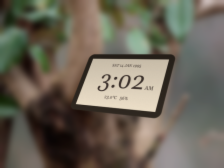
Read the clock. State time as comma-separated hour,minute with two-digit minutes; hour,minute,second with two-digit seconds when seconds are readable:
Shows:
3,02
